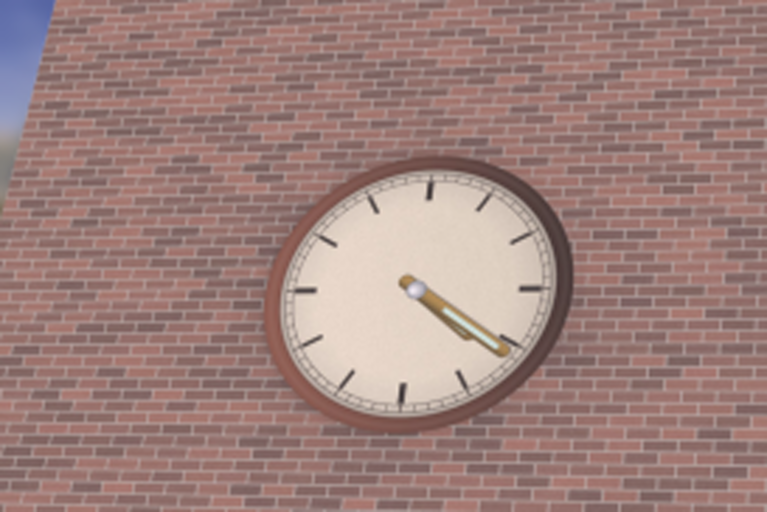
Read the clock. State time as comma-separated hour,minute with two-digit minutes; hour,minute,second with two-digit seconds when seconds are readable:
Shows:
4,21
